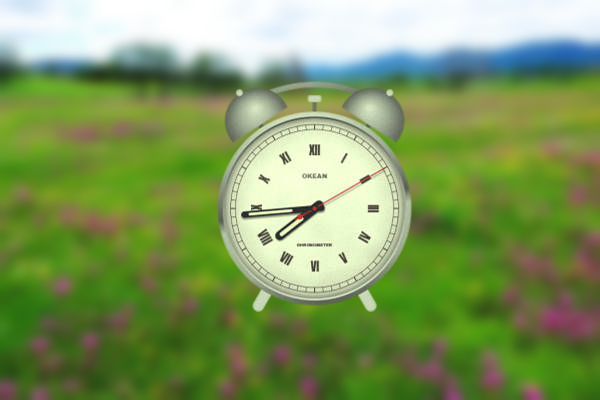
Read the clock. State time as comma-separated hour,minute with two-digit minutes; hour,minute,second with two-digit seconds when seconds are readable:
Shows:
7,44,10
